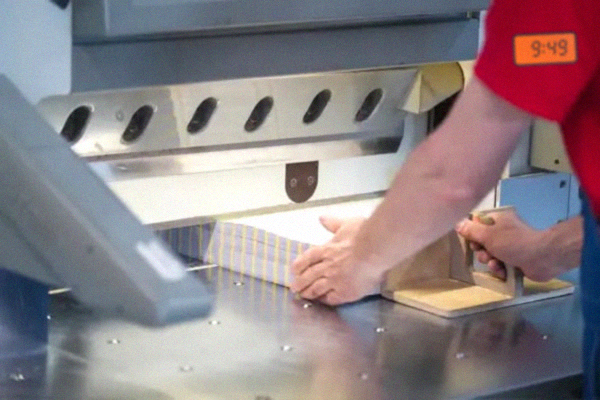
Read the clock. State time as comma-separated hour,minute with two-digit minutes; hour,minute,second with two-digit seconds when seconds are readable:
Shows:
9,49
